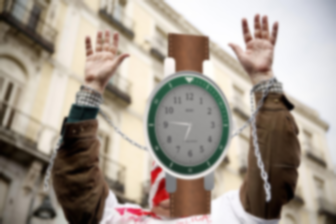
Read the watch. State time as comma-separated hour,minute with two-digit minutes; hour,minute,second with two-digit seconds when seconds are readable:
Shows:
6,46
